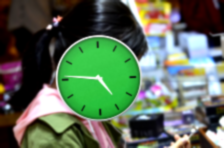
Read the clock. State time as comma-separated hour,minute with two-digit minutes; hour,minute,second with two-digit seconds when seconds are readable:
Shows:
4,46
